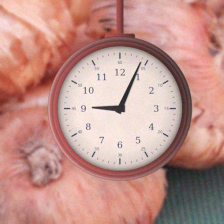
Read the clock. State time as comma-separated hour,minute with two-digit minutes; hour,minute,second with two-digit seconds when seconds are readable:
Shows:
9,04
